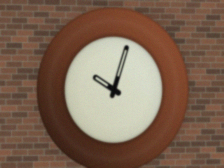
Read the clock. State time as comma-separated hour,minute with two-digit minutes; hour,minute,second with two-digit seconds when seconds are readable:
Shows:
10,03
